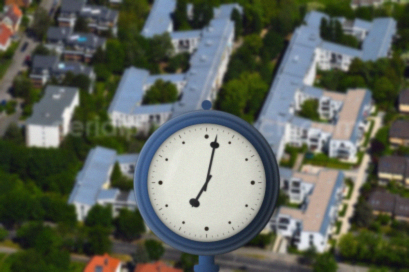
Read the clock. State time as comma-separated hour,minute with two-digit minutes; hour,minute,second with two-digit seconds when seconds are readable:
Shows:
7,02
